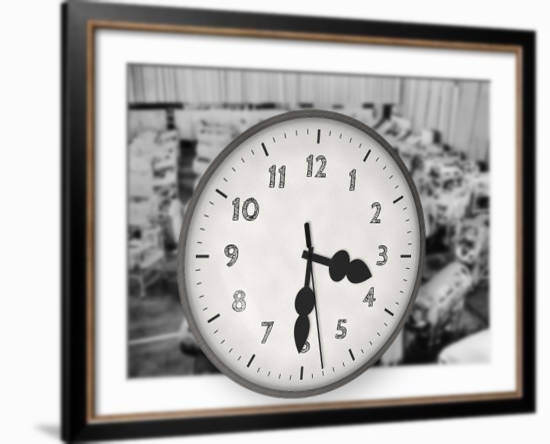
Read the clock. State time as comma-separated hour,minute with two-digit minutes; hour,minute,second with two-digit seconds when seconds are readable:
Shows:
3,30,28
